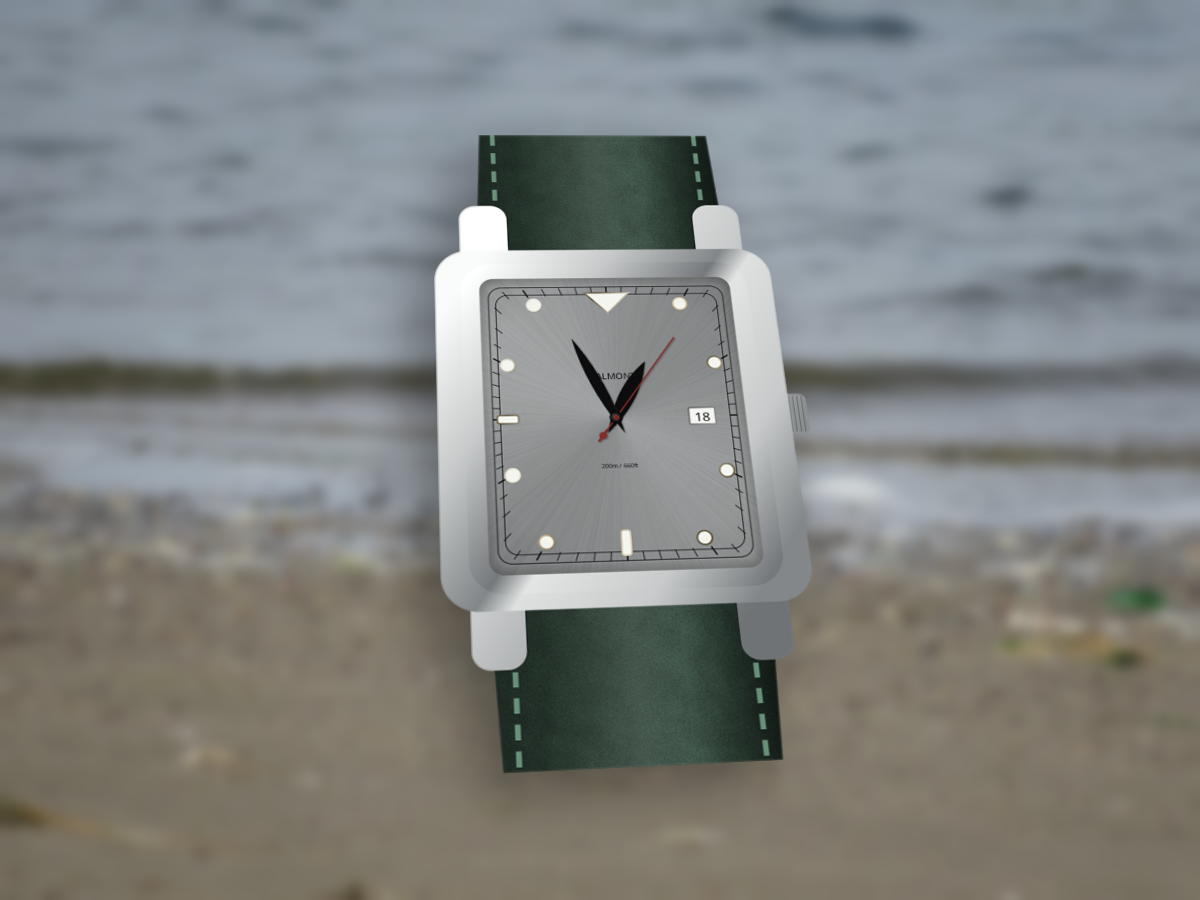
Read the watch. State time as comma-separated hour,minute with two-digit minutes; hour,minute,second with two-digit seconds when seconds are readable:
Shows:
12,56,06
